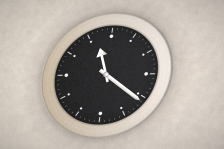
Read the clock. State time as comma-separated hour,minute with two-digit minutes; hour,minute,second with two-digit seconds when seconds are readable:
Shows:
11,21
